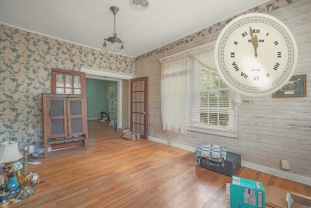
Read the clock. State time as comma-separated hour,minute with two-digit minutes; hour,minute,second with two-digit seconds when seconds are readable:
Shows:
11,58
